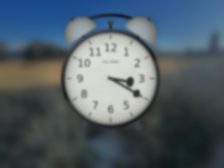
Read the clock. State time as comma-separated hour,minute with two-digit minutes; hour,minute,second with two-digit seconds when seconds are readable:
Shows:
3,20
